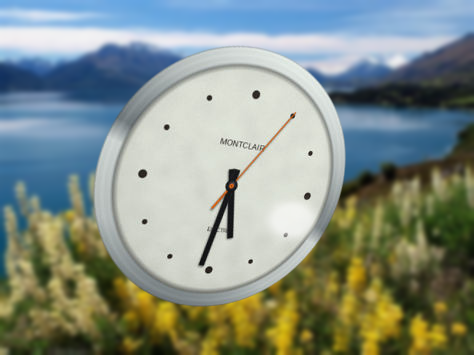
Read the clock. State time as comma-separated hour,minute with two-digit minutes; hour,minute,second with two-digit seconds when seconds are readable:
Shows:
5,31,05
